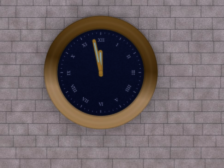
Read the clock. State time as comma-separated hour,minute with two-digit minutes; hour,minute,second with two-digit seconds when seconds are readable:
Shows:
11,58
